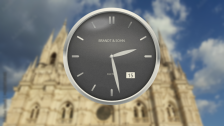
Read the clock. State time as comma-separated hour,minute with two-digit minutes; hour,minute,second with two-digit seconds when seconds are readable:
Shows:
2,28
